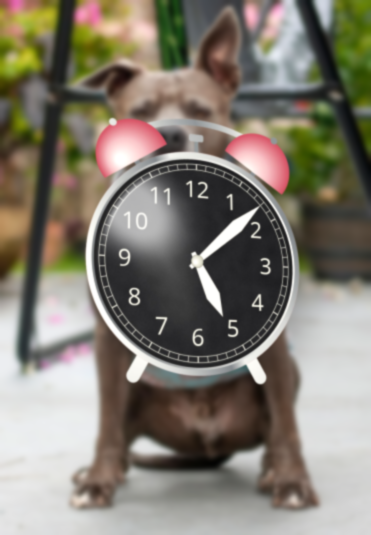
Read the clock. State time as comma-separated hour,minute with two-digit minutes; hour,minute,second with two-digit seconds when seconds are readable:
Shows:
5,08
